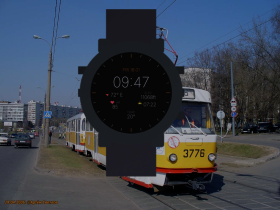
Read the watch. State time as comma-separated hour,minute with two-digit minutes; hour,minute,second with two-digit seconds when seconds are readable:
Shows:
9,47
